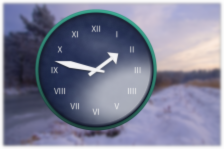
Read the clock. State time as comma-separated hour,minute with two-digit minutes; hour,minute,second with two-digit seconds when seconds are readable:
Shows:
1,47
